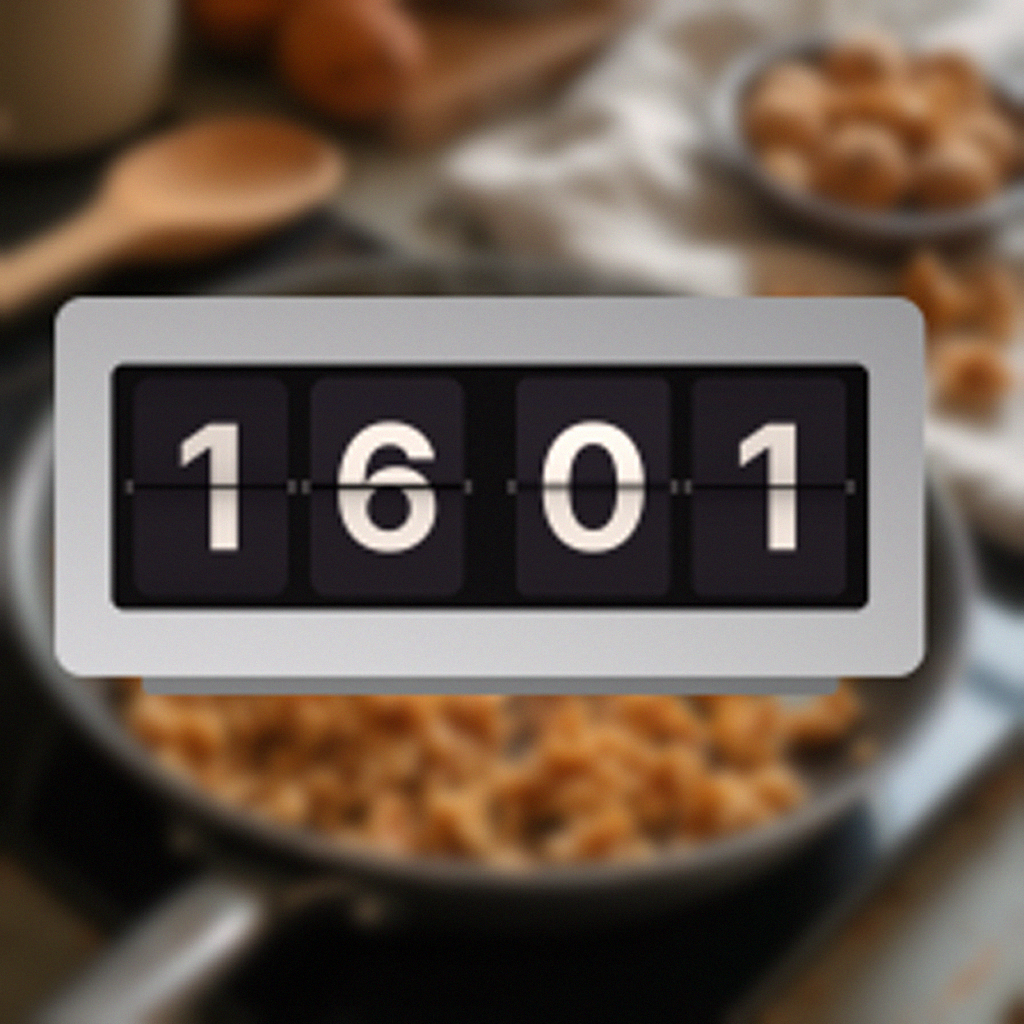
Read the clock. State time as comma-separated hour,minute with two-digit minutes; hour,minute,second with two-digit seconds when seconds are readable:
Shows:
16,01
